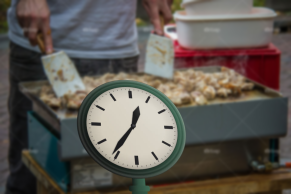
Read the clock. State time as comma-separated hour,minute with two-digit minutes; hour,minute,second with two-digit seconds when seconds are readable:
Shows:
12,36
